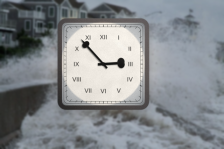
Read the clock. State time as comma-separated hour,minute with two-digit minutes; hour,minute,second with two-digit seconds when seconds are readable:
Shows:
2,53
